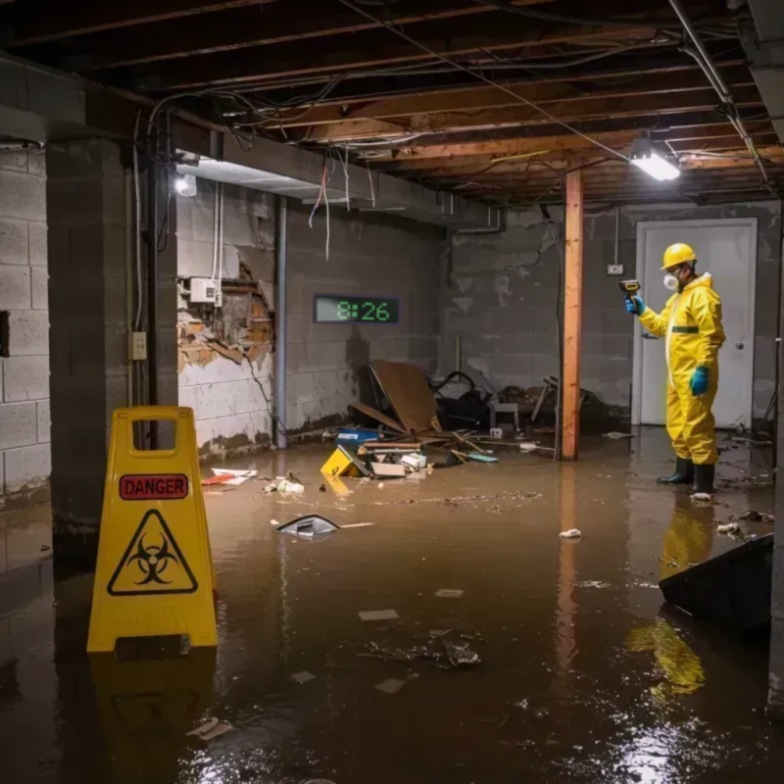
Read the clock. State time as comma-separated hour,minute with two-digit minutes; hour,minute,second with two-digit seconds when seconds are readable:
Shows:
8,26
